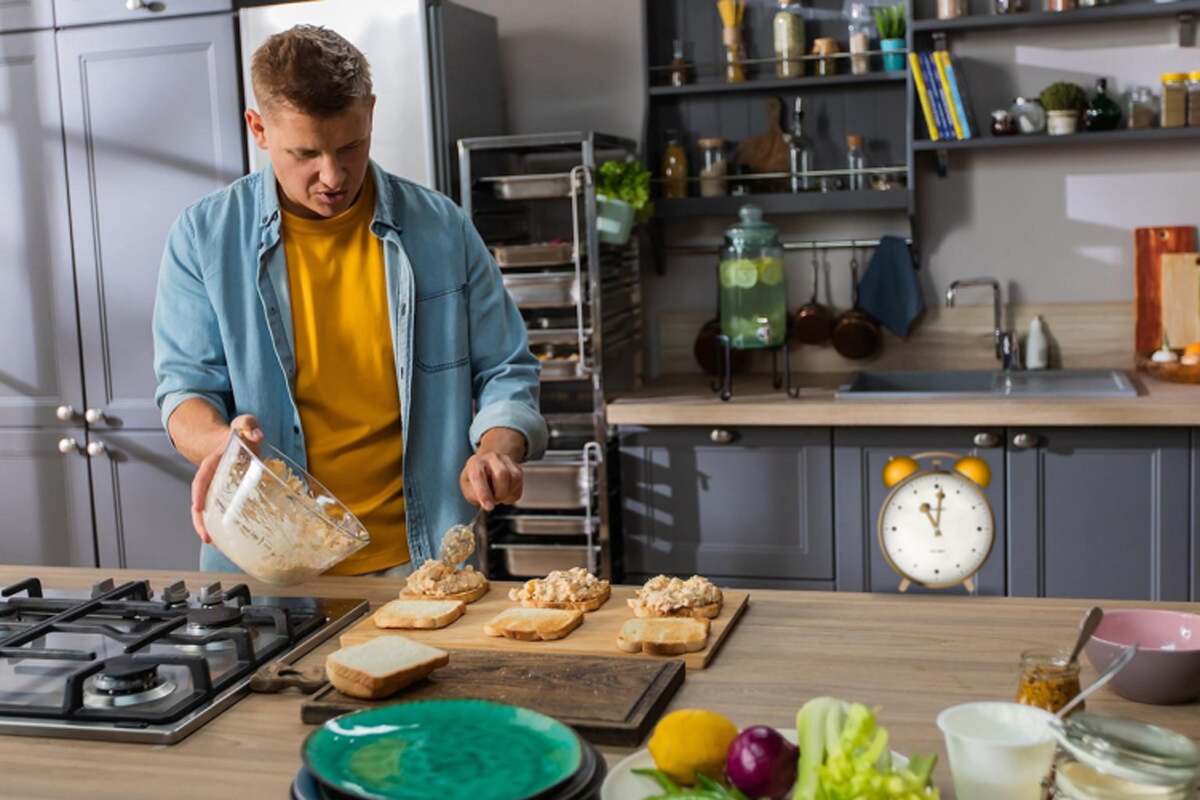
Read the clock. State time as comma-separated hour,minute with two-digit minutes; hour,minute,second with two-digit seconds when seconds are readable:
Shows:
11,01
